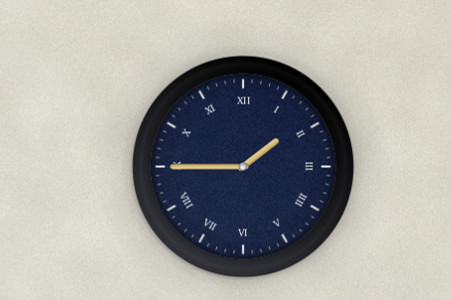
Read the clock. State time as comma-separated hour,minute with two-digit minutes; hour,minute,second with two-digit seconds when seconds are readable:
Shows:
1,45
